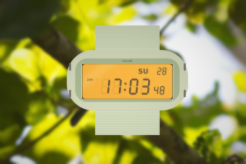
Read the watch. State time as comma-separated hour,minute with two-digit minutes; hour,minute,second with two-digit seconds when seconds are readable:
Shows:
17,03
